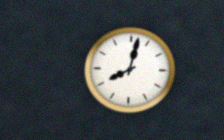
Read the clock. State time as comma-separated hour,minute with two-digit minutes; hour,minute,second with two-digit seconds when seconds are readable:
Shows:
8,02
